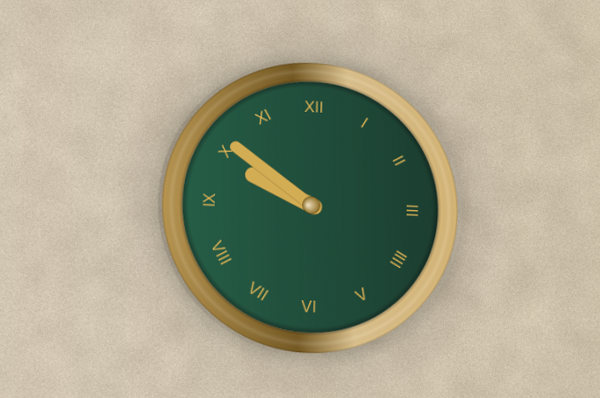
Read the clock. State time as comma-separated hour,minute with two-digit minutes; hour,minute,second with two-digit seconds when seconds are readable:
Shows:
9,51
